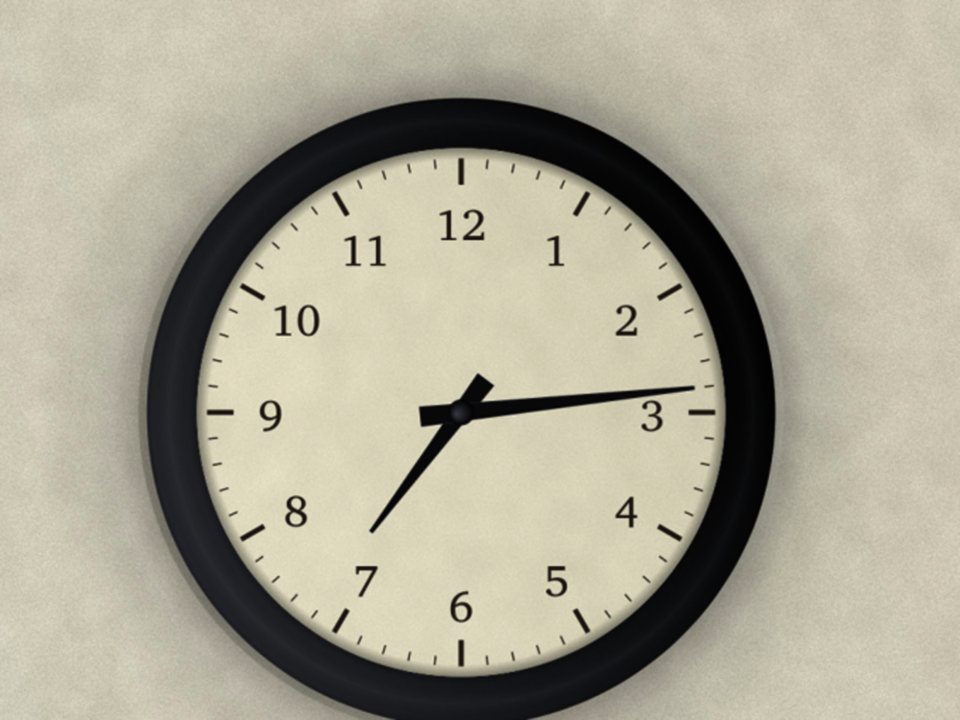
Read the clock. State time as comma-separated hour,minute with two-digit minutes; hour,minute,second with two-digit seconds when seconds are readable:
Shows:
7,14
